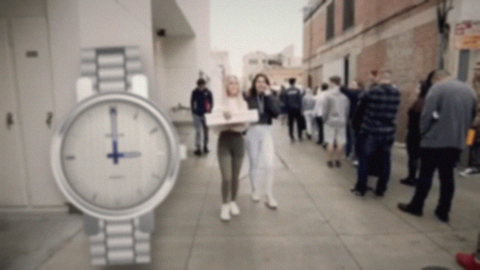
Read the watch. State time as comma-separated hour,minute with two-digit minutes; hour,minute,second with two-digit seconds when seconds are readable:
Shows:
3,00
